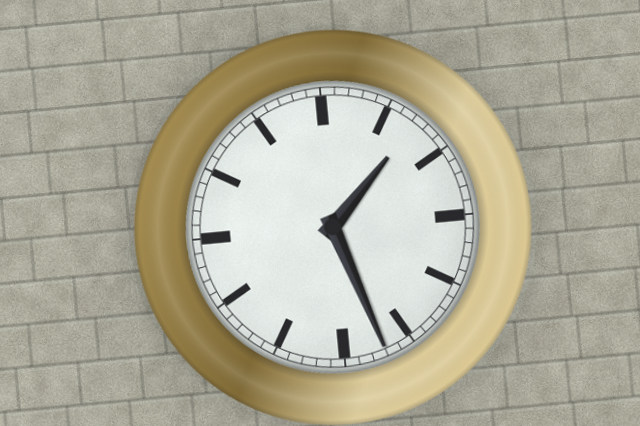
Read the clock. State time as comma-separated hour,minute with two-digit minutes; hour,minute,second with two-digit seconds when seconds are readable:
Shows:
1,27
